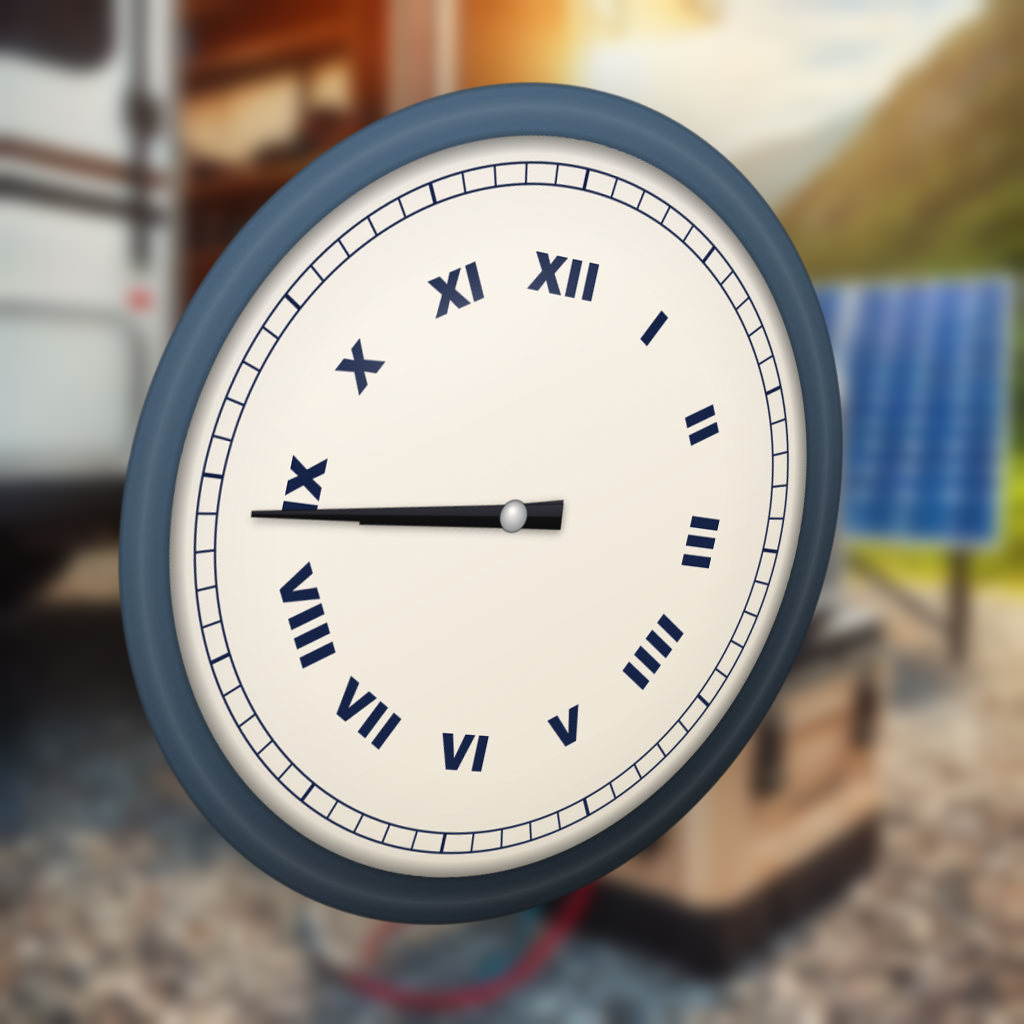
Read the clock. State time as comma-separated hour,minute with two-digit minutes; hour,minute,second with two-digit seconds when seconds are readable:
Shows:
8,44
